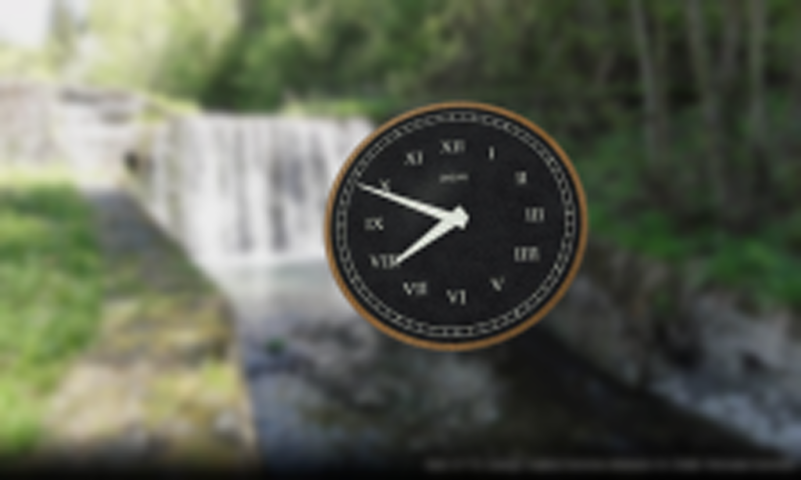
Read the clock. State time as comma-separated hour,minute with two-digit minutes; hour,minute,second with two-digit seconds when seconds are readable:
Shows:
7,49
